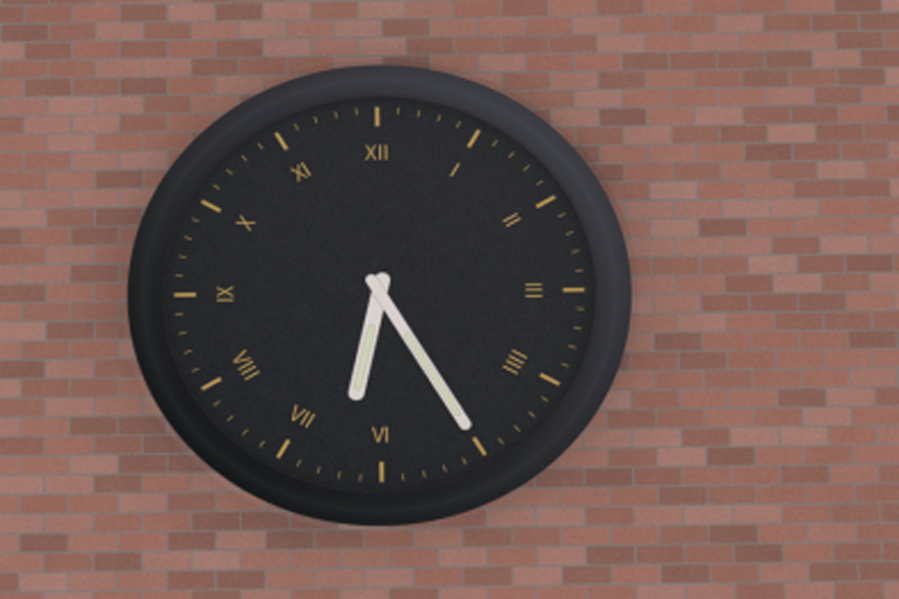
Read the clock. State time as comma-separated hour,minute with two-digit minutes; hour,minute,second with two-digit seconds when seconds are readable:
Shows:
6,25
